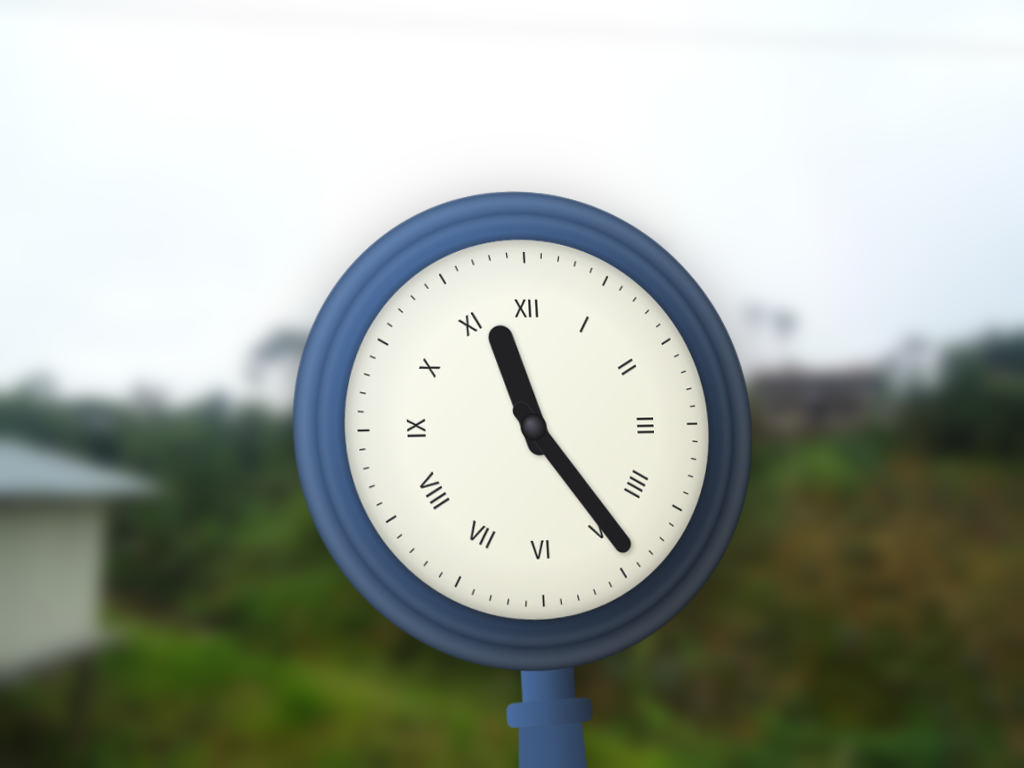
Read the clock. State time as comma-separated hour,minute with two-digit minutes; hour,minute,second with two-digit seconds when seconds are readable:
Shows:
11,24
